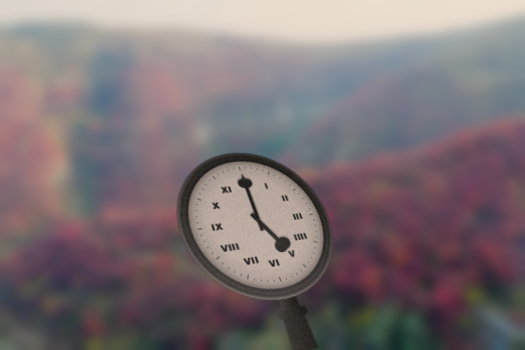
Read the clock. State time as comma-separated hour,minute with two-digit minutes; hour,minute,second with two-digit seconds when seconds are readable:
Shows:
5,00
